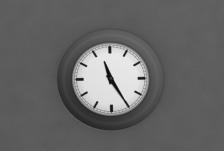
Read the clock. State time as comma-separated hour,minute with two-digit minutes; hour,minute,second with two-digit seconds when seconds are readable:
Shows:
11,25
